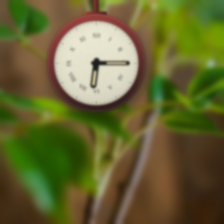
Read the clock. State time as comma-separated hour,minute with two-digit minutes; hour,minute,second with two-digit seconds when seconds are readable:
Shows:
6,15
